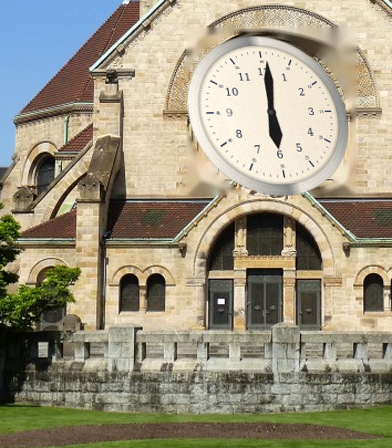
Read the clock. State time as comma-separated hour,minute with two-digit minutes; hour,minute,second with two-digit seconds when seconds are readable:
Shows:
6,01
